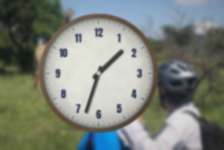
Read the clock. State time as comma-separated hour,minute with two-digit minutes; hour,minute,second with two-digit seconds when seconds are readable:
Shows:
1,33
